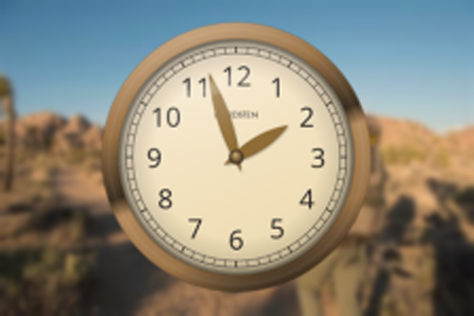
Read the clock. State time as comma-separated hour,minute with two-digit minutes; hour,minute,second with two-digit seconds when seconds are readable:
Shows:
1,57
